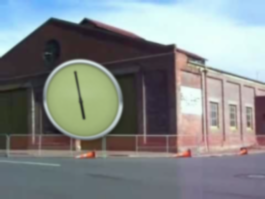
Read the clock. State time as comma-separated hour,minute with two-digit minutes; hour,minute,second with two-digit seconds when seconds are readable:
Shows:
6,00
